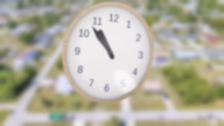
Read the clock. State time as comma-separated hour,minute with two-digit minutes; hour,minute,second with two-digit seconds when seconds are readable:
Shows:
10,53
